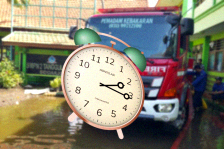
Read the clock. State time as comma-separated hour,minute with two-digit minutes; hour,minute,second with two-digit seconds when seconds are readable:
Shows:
2,16
